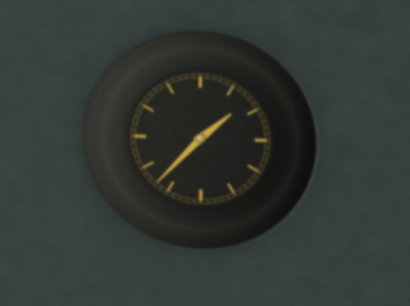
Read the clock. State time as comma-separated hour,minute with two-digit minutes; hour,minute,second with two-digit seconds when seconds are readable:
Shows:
1,37
